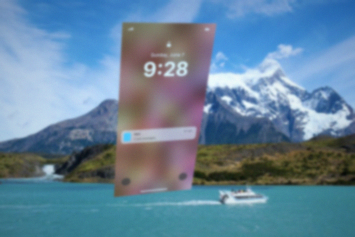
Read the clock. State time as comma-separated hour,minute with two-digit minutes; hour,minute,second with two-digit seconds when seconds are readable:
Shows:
9,28
